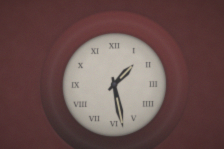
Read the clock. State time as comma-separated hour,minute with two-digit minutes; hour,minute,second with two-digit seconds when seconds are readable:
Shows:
1,28
